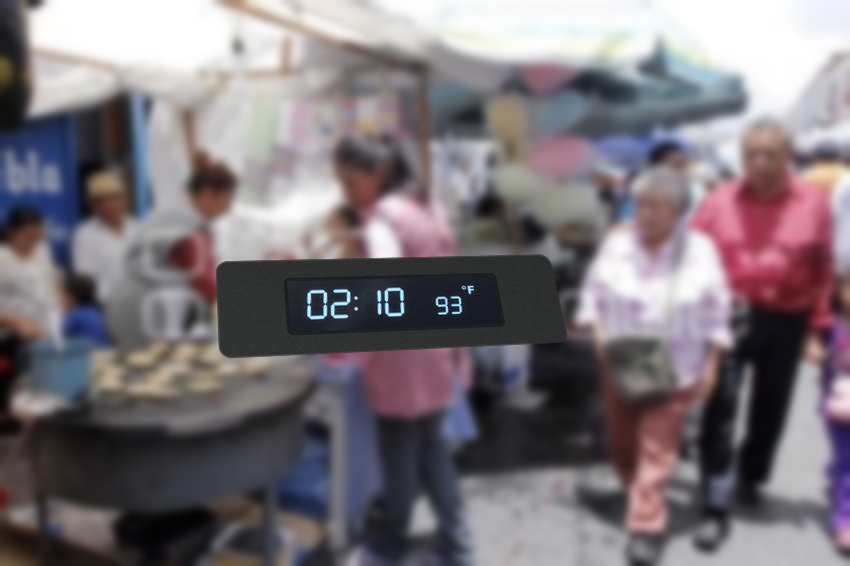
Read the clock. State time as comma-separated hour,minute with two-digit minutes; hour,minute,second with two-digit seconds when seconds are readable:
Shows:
2,10
